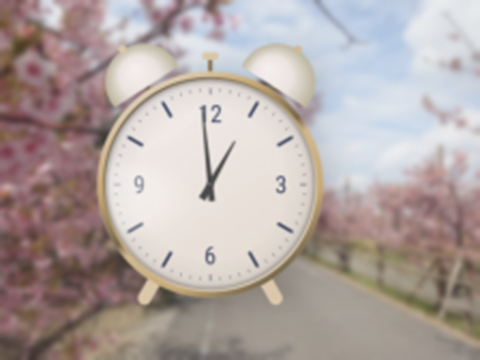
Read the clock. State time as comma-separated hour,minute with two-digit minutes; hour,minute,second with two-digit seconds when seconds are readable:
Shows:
12,59
